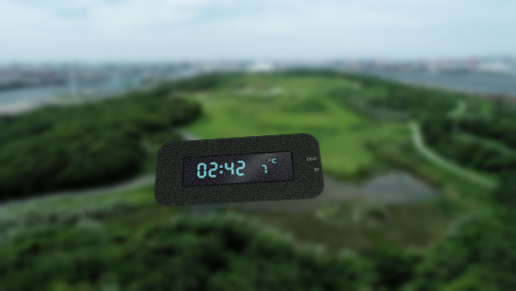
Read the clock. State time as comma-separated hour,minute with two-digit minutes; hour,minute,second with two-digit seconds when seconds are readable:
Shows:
2,42
